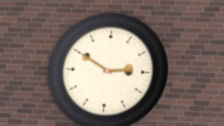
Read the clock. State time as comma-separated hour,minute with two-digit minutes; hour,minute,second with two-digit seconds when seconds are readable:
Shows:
2,50
